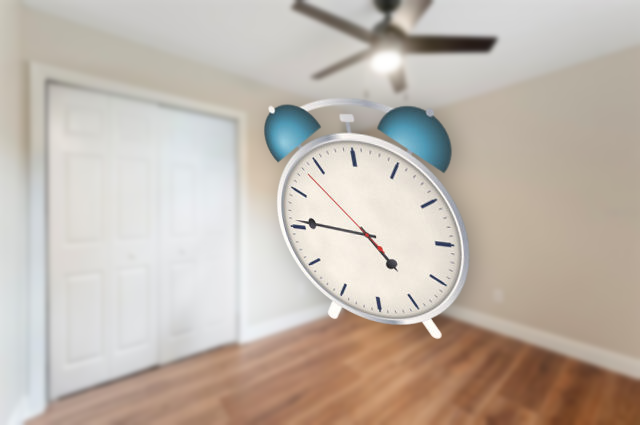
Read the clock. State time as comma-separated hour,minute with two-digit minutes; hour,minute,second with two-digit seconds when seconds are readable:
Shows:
4,45,53
